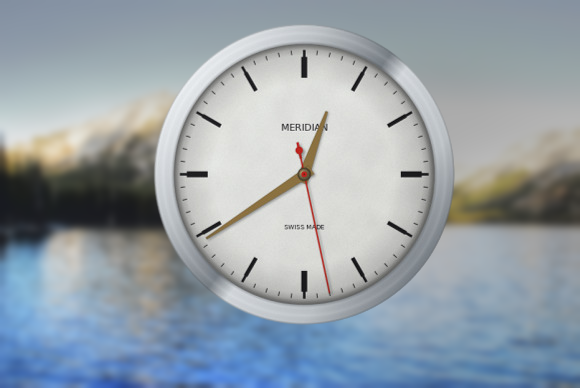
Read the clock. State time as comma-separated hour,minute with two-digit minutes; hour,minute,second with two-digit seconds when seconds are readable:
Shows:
12,39,28
